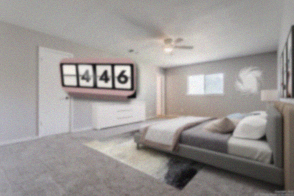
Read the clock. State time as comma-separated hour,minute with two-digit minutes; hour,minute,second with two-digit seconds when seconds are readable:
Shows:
4,46
